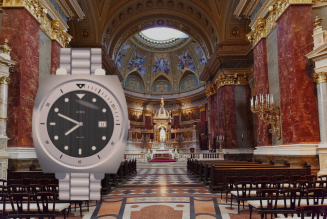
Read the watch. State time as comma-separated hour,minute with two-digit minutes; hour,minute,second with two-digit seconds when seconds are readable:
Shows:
7,49
